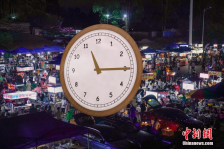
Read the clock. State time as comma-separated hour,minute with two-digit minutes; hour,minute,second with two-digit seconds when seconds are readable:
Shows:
11,15
